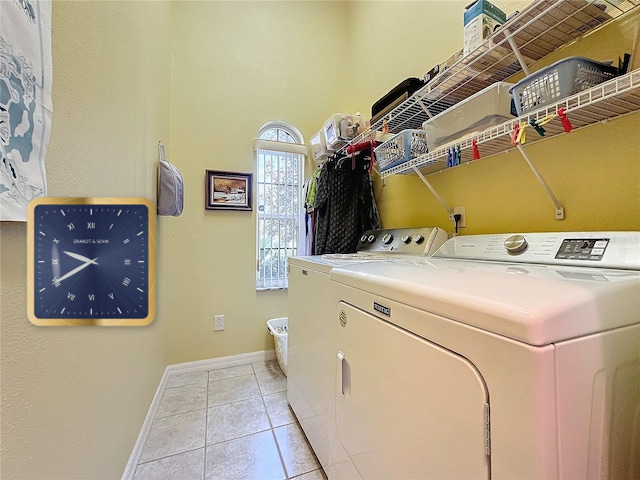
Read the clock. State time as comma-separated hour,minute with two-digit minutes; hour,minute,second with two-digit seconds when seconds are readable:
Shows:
9,40
